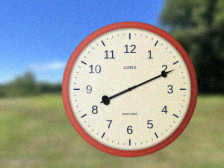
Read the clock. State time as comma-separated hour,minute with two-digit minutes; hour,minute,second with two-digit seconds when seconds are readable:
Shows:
8,11
